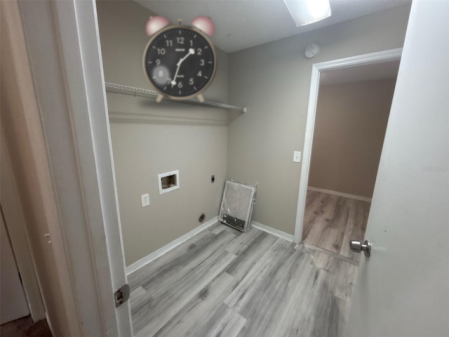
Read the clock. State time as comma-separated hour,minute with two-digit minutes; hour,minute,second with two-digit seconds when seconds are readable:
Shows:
1,33
